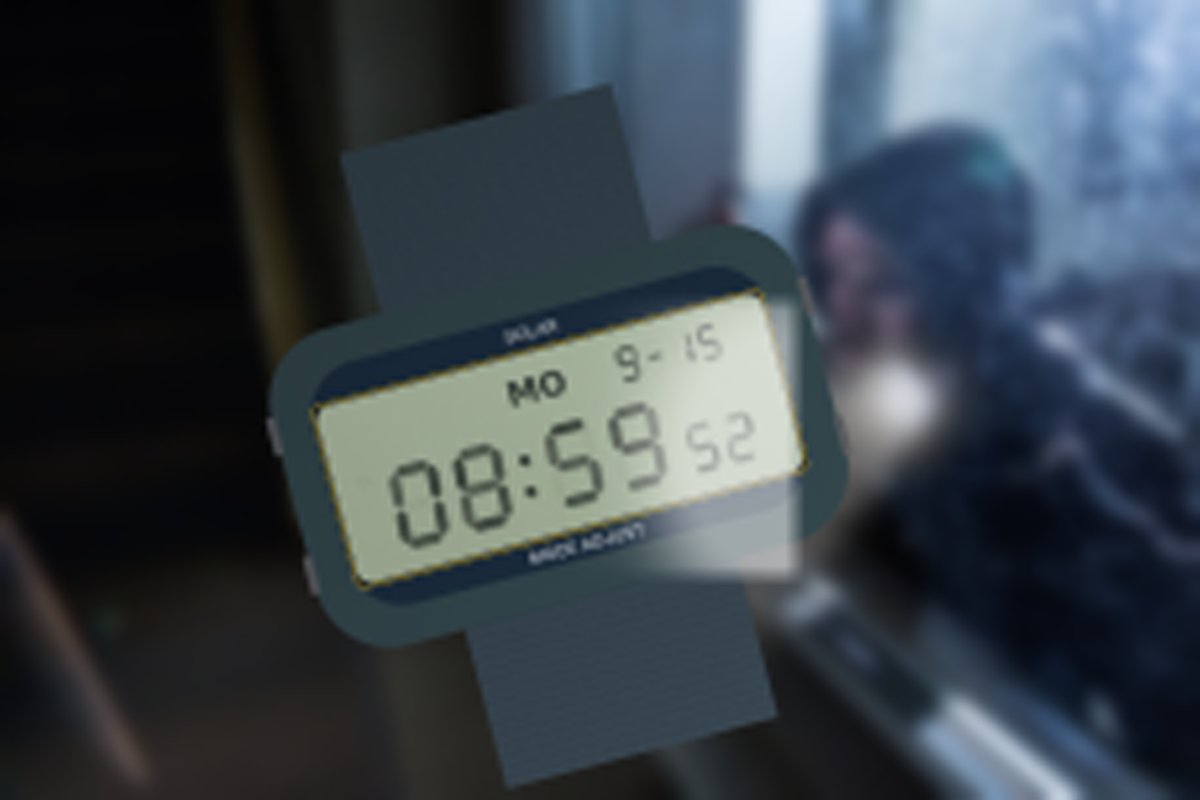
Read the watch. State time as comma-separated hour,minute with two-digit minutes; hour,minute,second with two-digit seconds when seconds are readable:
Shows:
8,59,52
